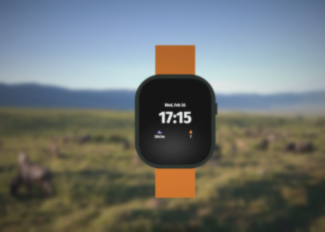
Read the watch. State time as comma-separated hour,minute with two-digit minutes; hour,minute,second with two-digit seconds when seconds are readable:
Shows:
17,15
